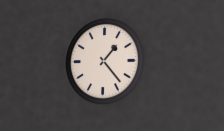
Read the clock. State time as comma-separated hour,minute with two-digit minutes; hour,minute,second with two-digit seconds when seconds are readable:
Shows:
1,23
